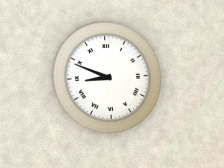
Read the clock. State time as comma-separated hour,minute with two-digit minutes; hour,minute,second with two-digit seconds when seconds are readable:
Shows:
8,49
